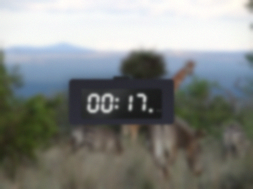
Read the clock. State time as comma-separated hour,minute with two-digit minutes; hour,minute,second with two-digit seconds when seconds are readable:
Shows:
0,17
